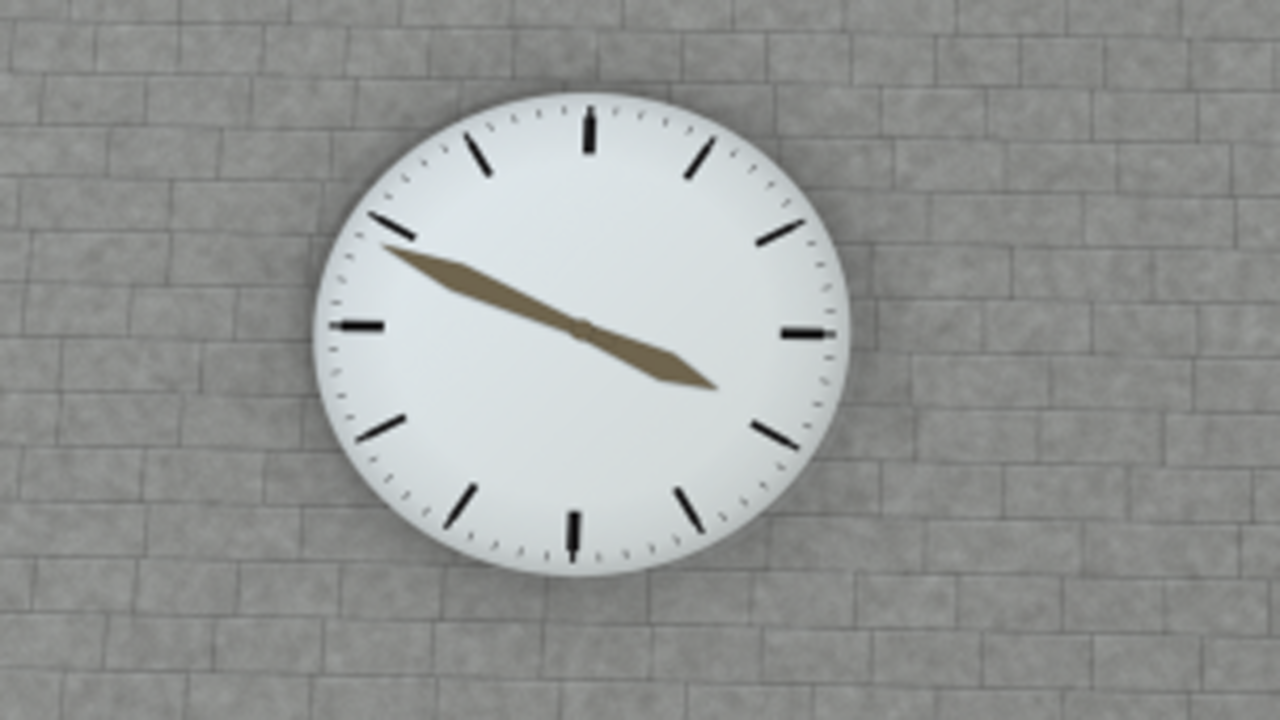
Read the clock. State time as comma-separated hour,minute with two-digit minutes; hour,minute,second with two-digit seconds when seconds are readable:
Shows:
3,49
